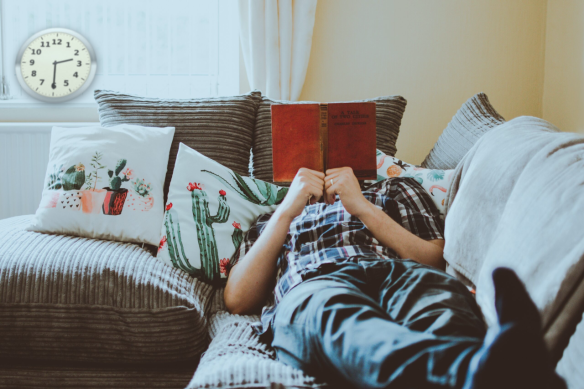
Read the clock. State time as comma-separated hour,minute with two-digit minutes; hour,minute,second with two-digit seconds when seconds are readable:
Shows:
2,30
